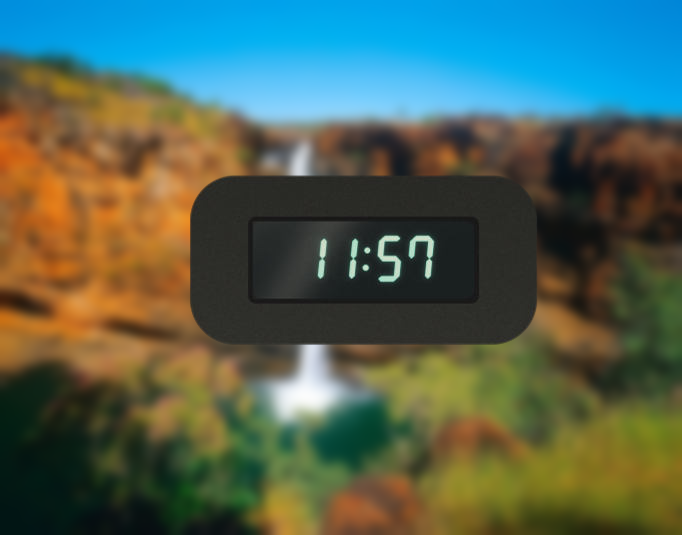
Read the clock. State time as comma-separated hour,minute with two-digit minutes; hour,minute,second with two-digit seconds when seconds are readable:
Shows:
11,57
